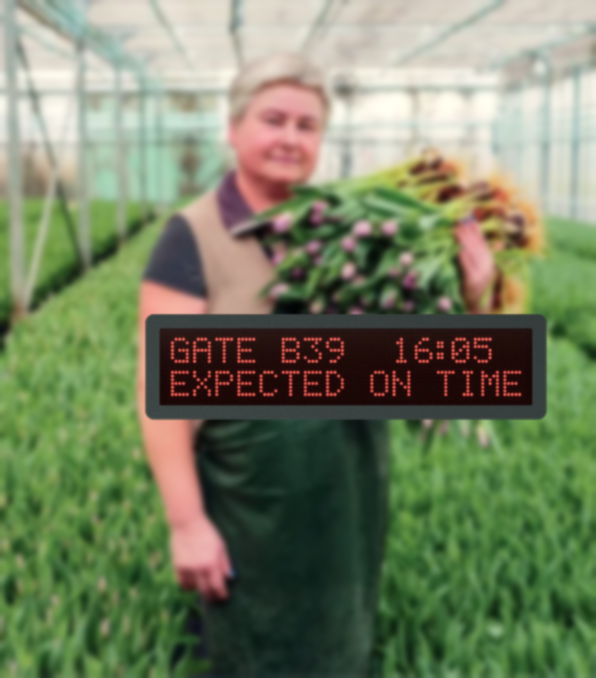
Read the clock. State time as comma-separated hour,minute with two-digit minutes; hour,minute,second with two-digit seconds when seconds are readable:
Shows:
16,05
